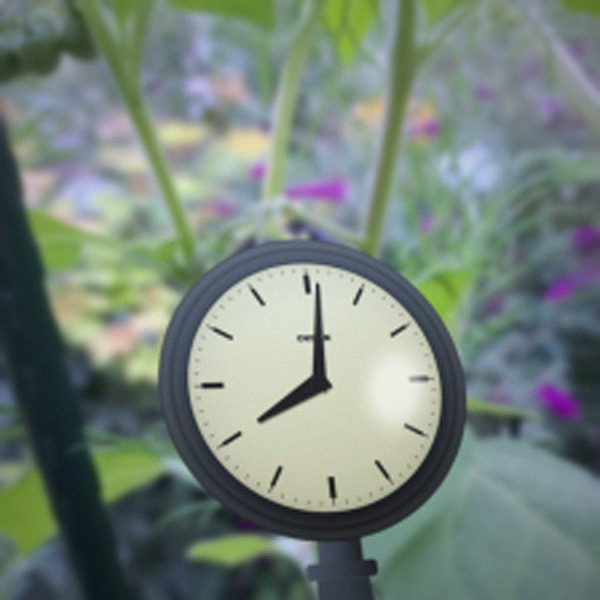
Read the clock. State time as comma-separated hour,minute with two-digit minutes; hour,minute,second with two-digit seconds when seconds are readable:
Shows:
8,01
